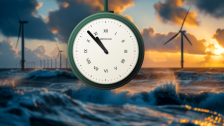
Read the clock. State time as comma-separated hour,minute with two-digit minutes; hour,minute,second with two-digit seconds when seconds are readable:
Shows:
10,53
